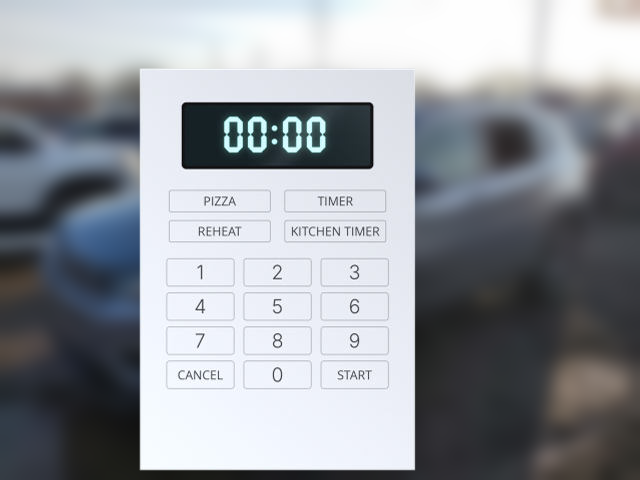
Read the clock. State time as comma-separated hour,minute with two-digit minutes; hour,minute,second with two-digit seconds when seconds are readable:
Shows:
0,00
